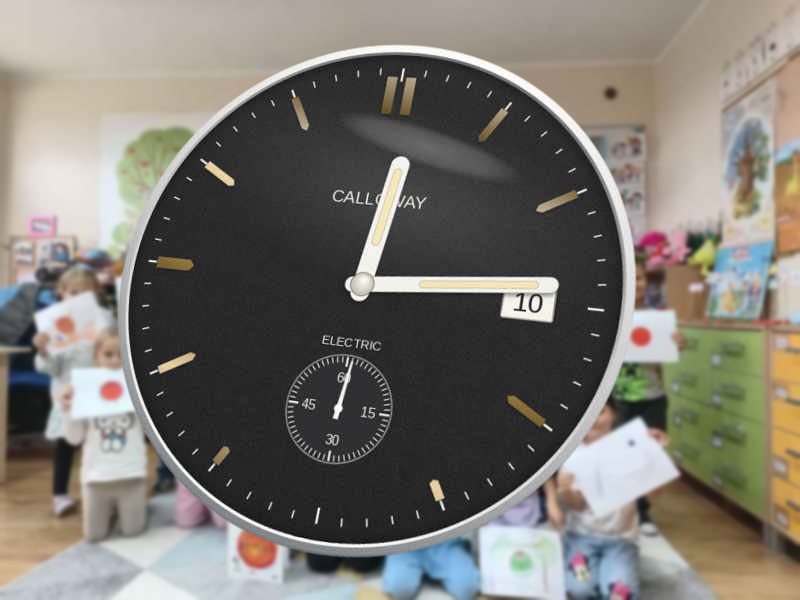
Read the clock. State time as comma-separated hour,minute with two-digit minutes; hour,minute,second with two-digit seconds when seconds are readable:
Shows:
12,14,01
